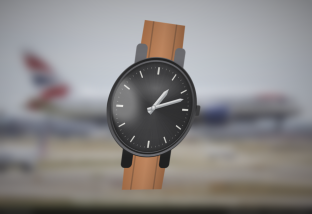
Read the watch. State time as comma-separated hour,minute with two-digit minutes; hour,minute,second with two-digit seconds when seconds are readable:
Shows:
1,12
